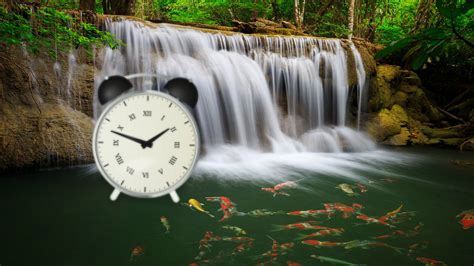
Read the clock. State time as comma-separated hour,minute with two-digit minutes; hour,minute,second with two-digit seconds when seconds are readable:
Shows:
1,48
